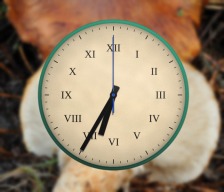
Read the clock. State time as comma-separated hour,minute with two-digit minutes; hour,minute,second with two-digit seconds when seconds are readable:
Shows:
6,35,00
